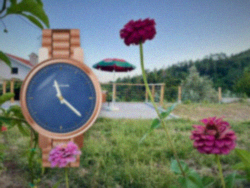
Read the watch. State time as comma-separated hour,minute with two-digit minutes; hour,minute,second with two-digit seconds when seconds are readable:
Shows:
11,22
